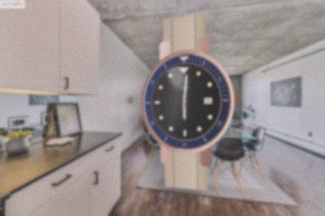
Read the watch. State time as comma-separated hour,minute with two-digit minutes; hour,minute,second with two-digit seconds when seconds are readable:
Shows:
6,01
